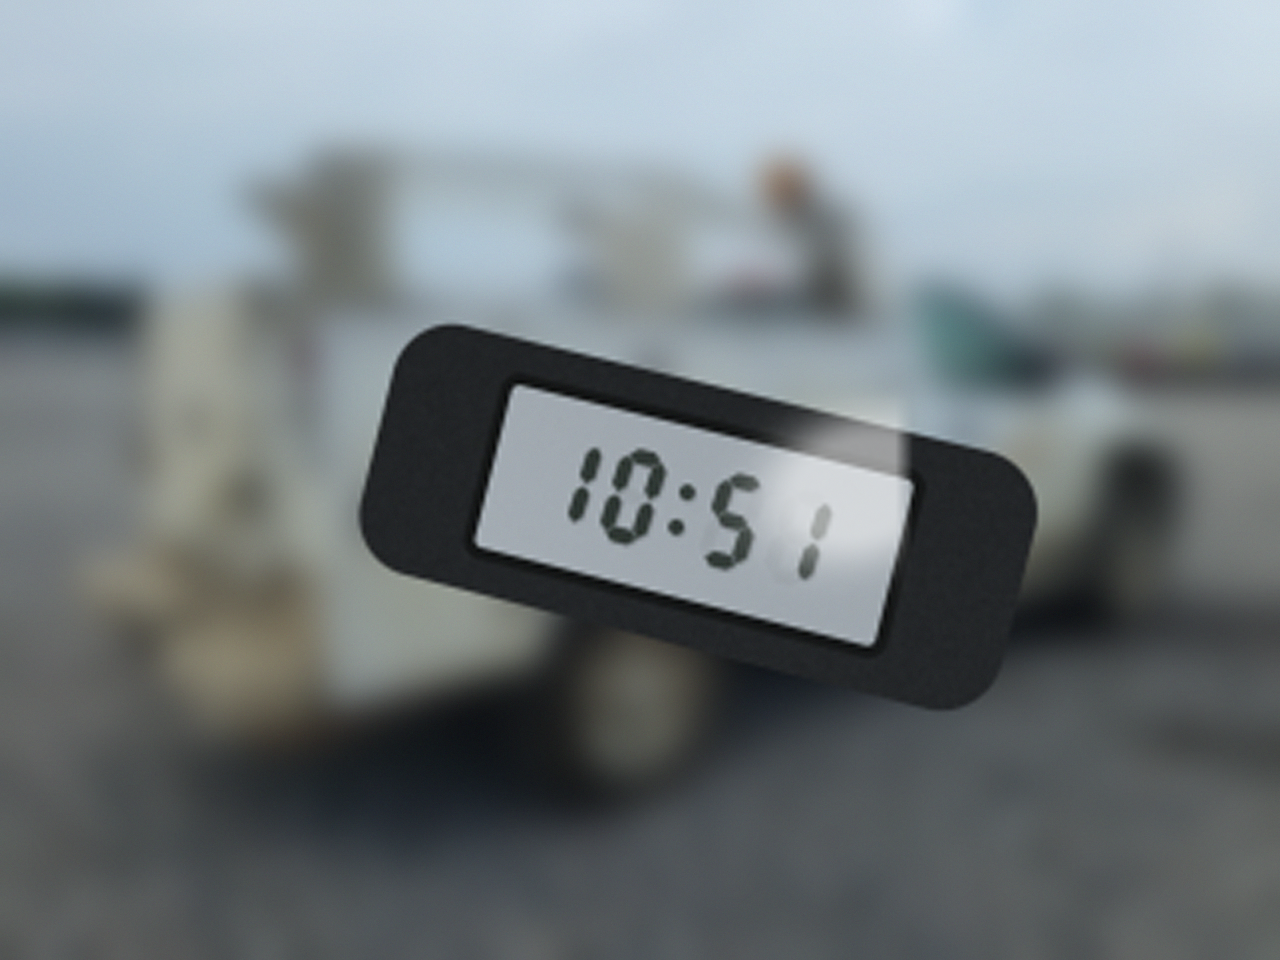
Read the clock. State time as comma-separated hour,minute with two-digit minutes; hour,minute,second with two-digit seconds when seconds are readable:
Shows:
10,51
